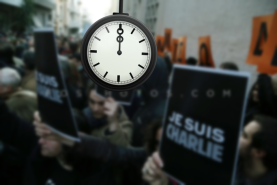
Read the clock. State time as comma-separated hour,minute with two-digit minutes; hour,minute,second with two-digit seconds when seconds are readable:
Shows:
12,00
